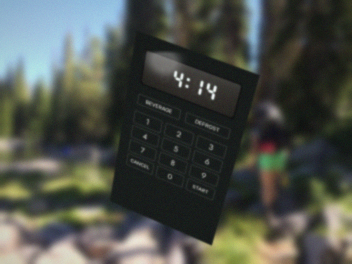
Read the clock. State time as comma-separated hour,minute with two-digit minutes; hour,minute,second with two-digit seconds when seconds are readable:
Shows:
4,14
